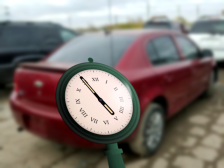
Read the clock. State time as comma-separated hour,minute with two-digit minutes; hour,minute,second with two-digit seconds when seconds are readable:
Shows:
4,55
